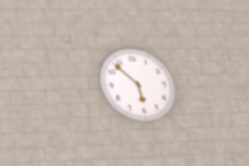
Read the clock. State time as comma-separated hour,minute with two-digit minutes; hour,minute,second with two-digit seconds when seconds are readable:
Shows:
5,53
